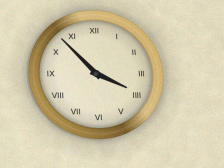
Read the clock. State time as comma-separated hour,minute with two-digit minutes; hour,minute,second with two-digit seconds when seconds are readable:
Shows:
3,53
